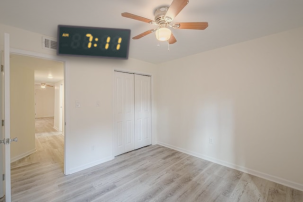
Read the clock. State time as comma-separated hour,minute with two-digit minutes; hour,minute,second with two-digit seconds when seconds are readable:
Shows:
7,11
